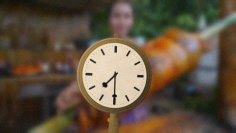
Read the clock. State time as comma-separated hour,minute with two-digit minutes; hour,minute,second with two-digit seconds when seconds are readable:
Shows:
7,30
